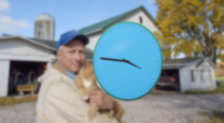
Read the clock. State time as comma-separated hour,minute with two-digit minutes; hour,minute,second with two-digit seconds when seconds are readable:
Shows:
3,46
